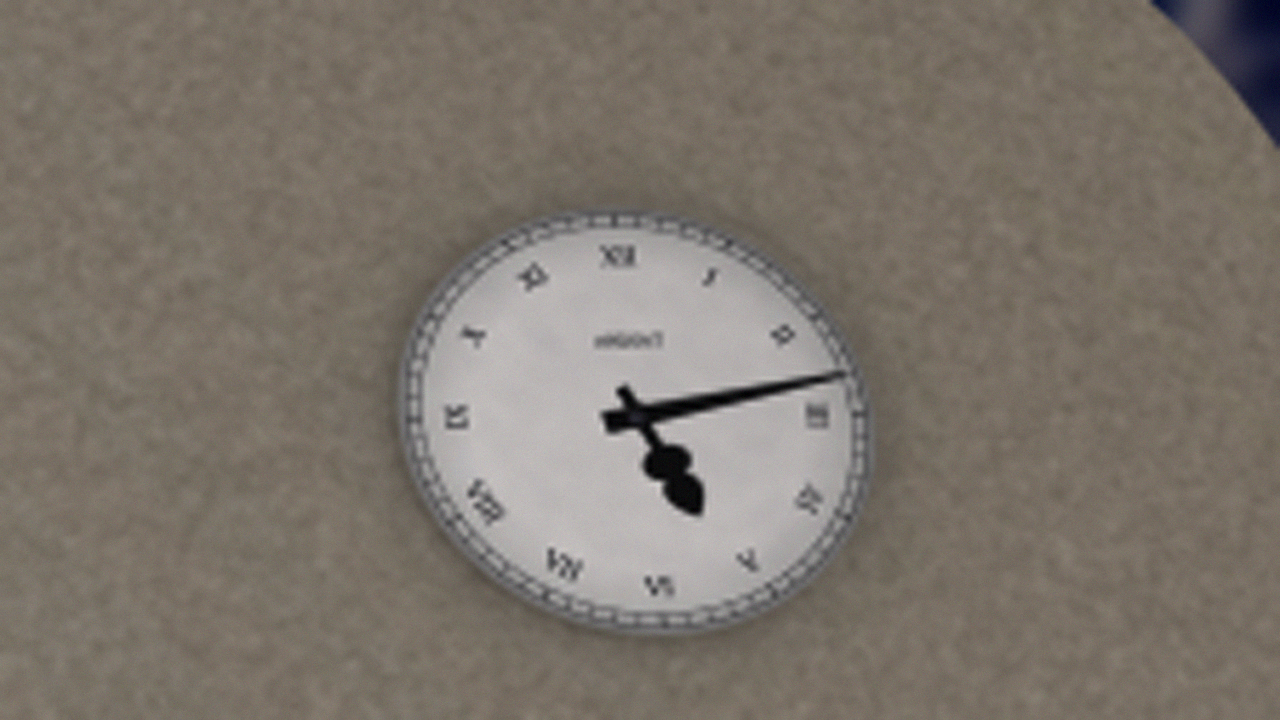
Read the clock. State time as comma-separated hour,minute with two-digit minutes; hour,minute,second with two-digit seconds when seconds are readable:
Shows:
5,13
